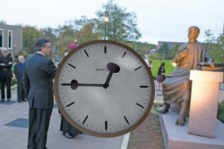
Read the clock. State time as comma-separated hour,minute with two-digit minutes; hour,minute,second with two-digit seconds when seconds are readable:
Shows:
12,45
